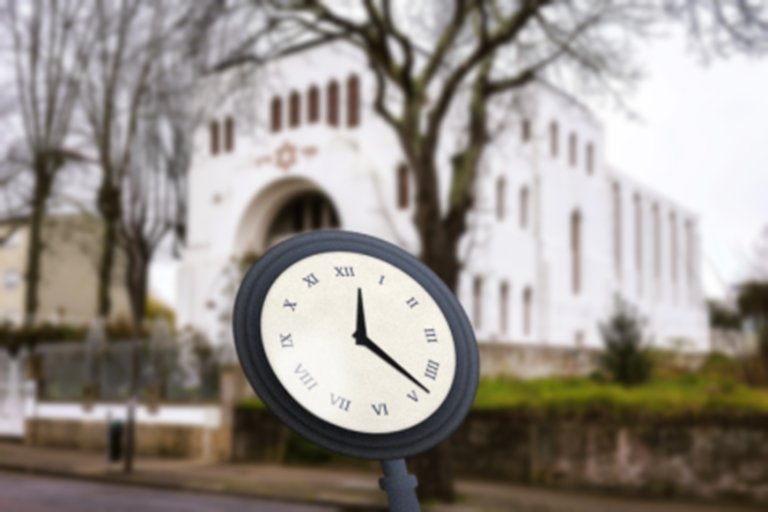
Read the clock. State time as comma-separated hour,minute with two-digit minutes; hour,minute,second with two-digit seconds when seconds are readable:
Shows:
12,23
